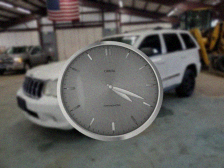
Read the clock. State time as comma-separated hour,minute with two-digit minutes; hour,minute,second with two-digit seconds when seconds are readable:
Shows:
4,19
